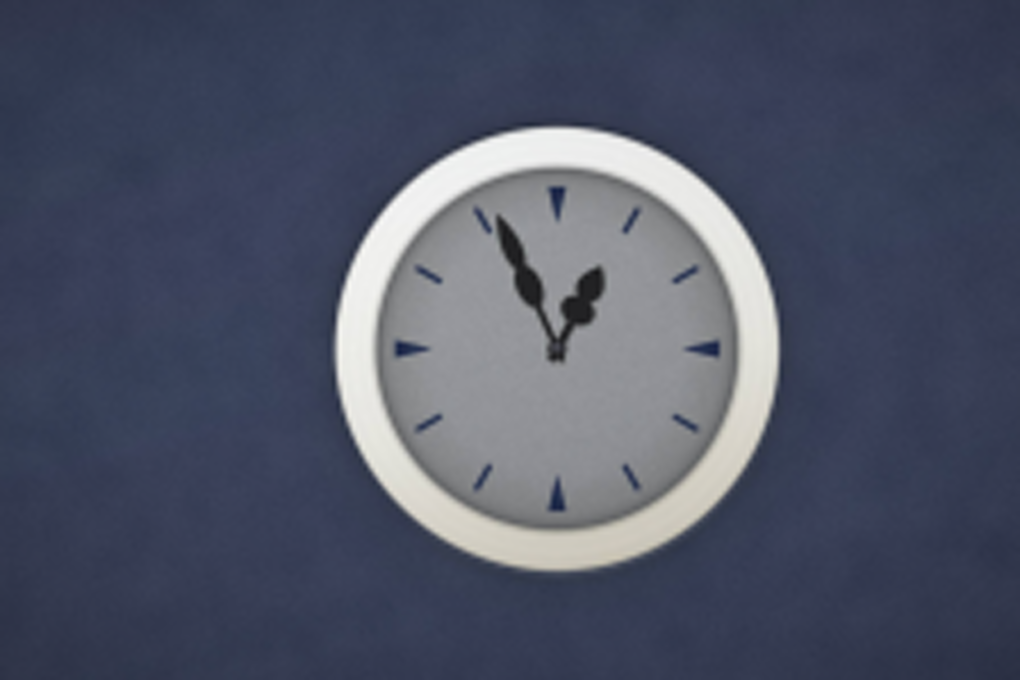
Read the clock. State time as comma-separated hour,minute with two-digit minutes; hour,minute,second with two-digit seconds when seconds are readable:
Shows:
12,56
